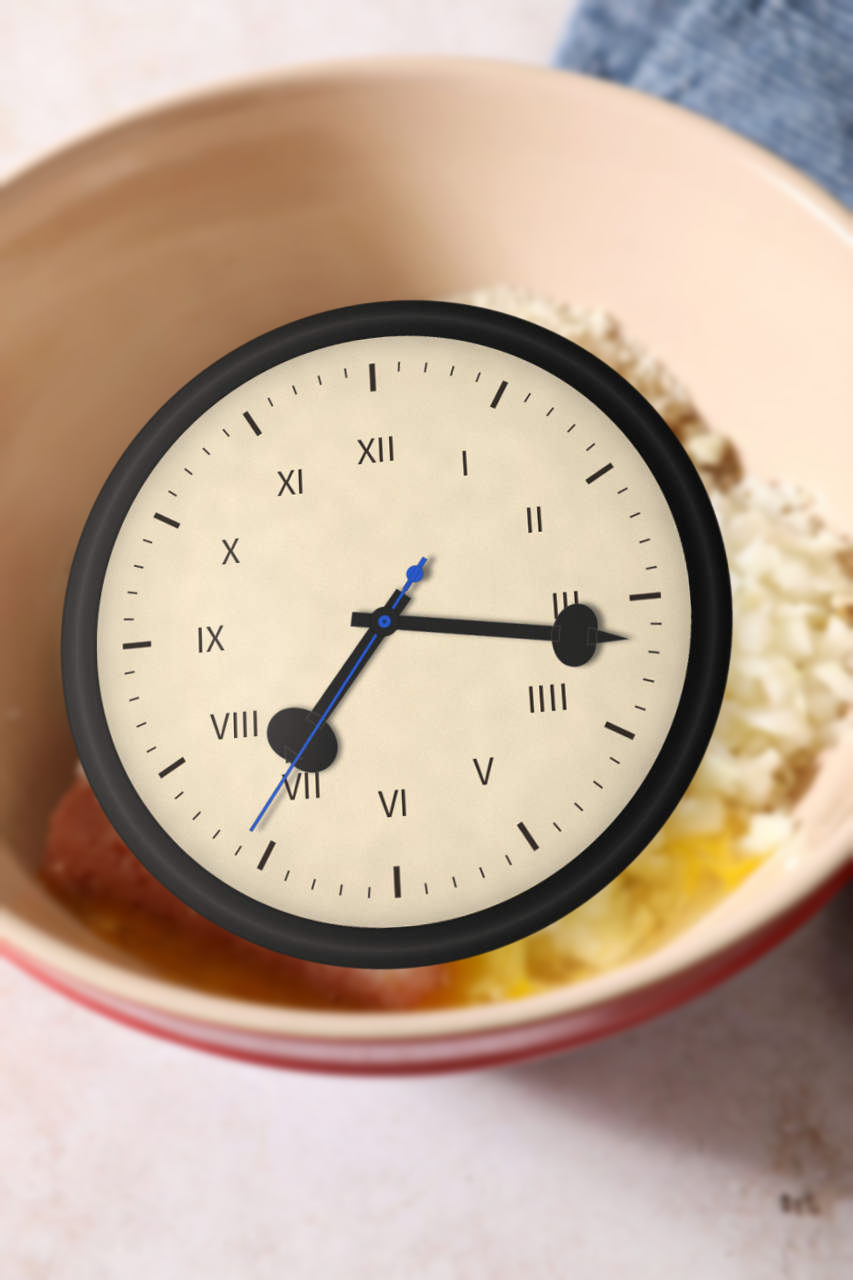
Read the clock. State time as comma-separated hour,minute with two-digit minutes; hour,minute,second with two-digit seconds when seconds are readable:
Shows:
7,16,36
